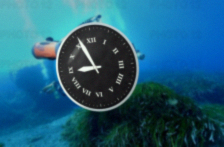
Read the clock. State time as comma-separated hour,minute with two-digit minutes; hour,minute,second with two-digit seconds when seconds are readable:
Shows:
8,56
